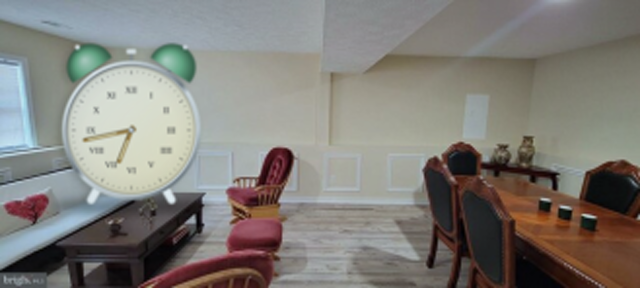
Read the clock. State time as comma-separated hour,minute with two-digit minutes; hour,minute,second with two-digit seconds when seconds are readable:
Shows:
6,43
